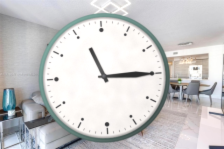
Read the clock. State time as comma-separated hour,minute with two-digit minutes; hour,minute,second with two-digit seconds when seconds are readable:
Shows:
11,15
